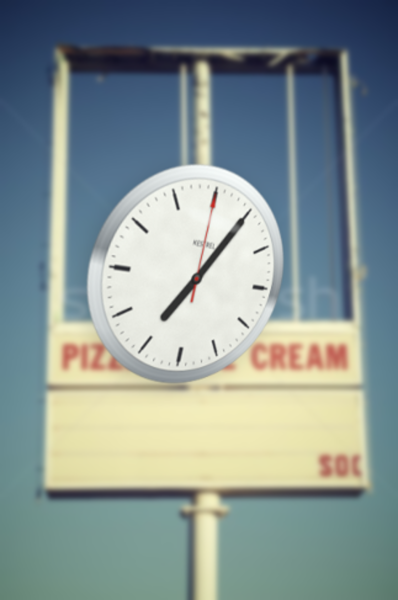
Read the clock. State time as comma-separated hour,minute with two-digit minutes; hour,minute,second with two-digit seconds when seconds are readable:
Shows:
7,05,00
